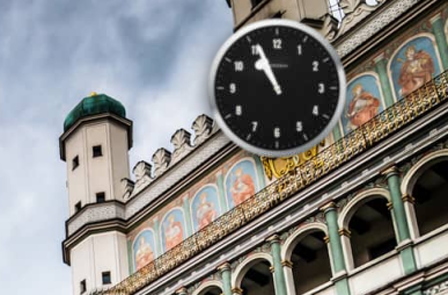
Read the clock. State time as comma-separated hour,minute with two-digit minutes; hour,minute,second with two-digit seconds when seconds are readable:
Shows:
10,56
